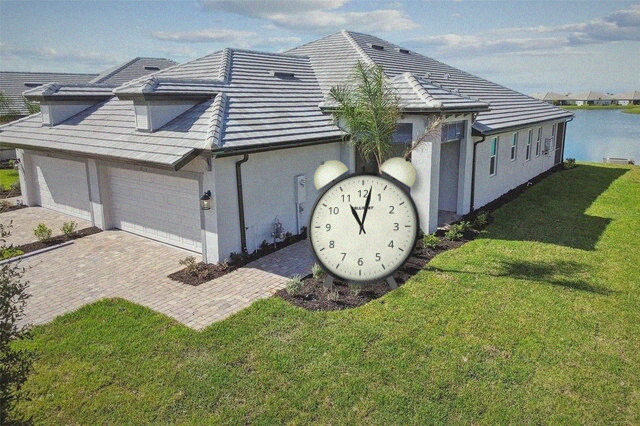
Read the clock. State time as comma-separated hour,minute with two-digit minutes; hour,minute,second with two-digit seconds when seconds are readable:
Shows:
11,02
